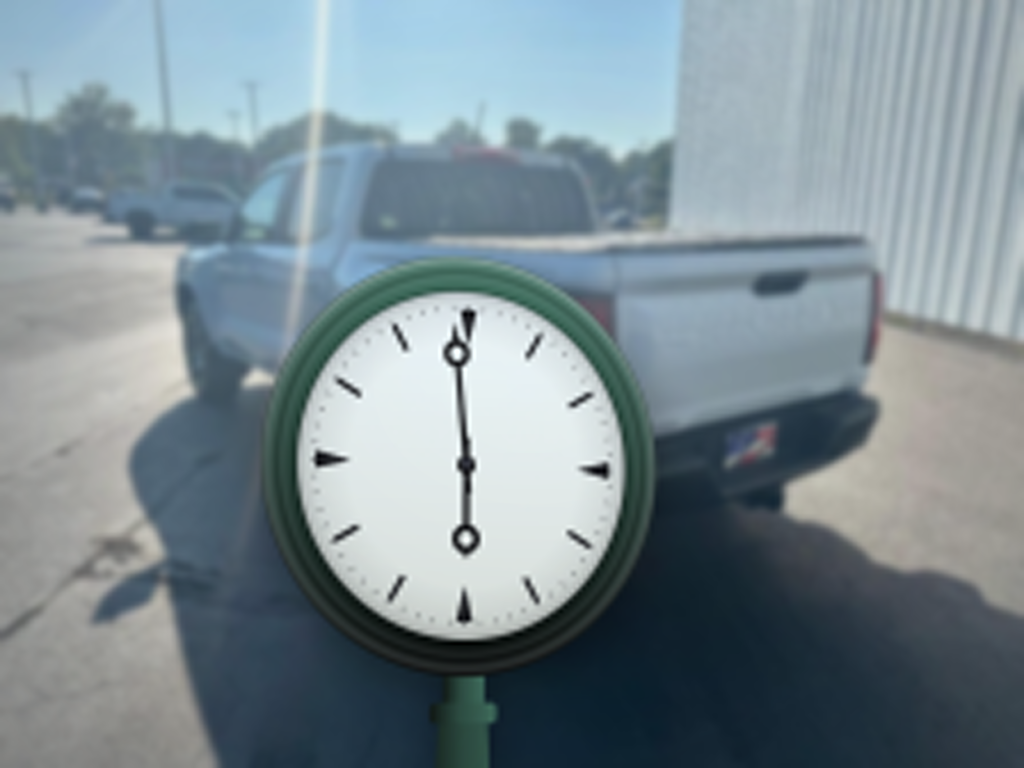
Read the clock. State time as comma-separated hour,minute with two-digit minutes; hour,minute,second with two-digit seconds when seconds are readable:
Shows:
5,59
